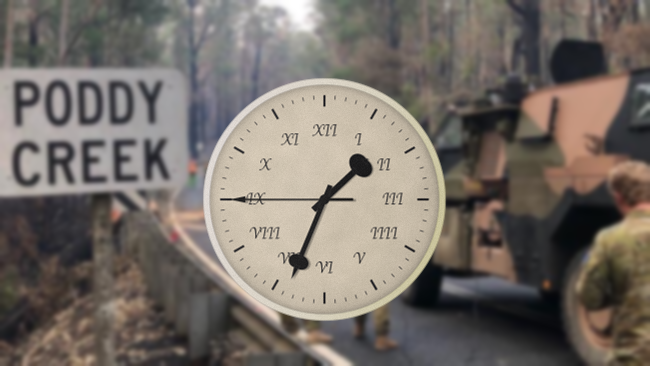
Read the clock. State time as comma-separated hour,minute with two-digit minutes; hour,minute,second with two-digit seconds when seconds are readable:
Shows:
1,33,45
